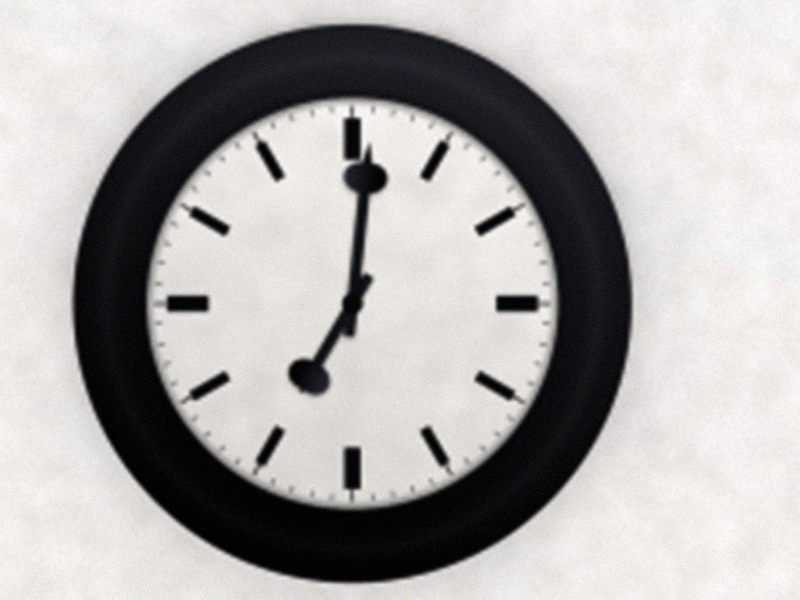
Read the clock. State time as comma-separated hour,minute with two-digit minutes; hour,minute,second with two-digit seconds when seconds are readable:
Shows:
7,01
